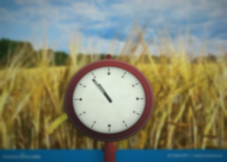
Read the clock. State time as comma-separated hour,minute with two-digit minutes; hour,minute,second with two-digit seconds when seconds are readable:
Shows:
10,54
